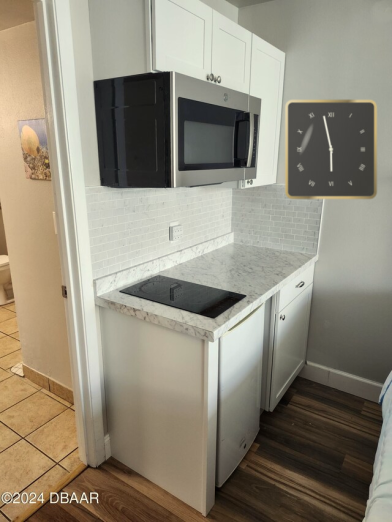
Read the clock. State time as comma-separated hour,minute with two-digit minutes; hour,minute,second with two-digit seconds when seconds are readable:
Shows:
5,58
